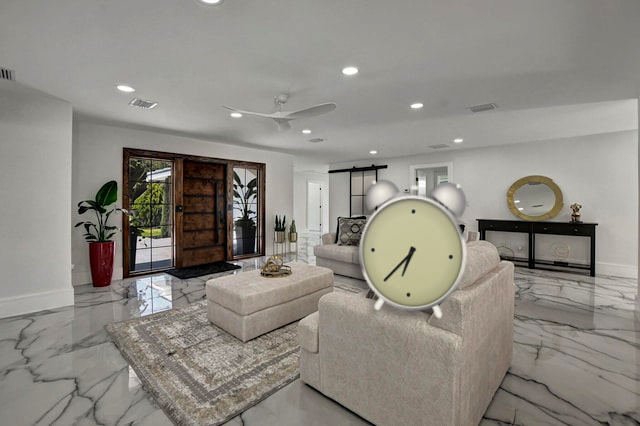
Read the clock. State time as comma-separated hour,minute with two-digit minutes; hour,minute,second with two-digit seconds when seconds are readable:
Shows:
6,37
